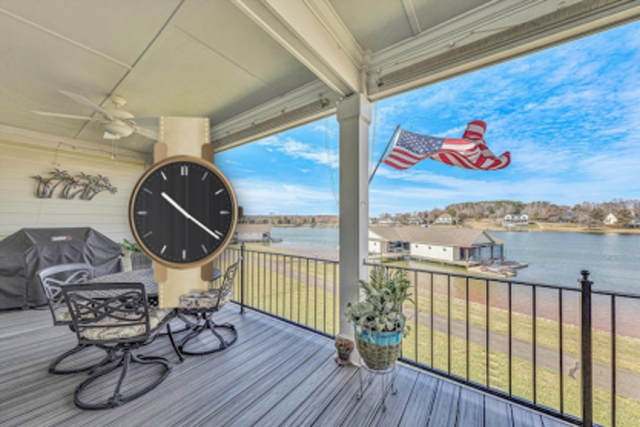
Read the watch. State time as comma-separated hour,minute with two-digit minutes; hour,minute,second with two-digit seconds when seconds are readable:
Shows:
10,21
